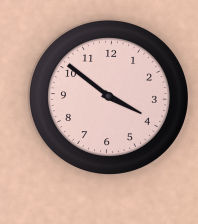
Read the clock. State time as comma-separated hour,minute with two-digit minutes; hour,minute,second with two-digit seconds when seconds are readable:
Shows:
3,51
